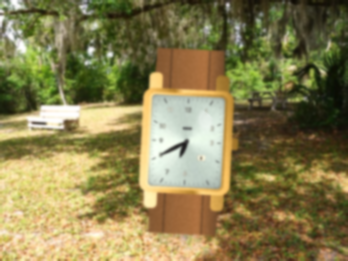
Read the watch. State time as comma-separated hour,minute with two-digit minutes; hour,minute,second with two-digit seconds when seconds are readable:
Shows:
6,40
